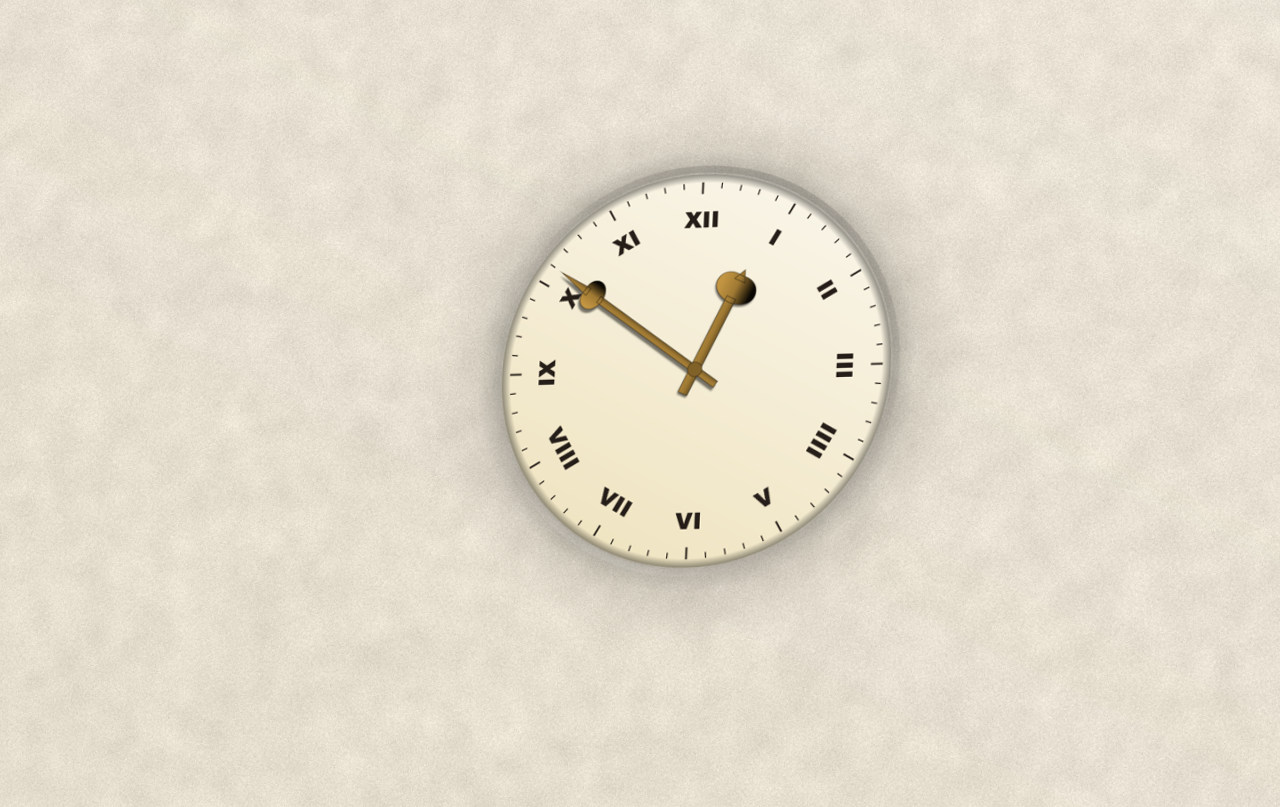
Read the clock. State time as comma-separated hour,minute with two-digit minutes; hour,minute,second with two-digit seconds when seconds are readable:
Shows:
12,51
